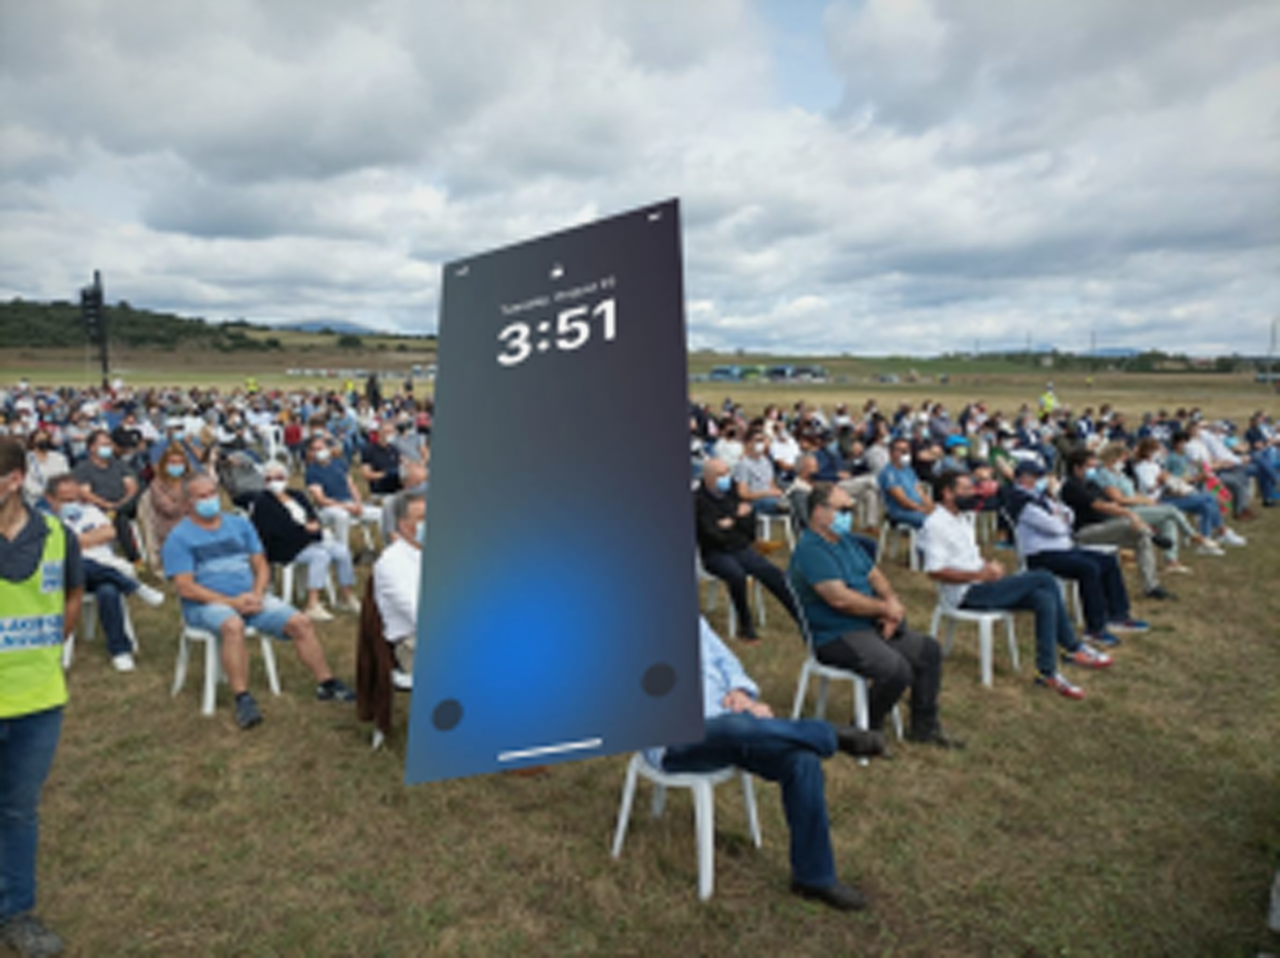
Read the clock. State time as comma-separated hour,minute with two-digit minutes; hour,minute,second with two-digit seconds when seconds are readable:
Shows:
3,51
